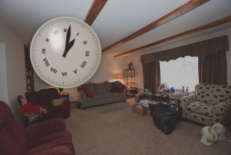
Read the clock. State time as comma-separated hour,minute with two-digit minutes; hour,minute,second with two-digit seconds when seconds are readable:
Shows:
1,01
